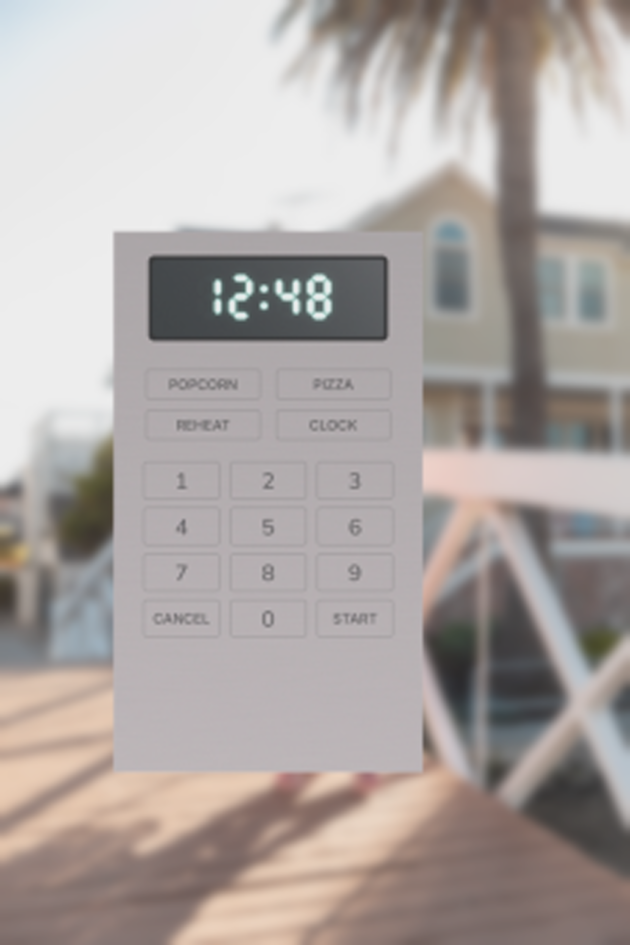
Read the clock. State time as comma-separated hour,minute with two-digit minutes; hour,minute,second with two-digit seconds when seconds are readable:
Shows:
12,48
